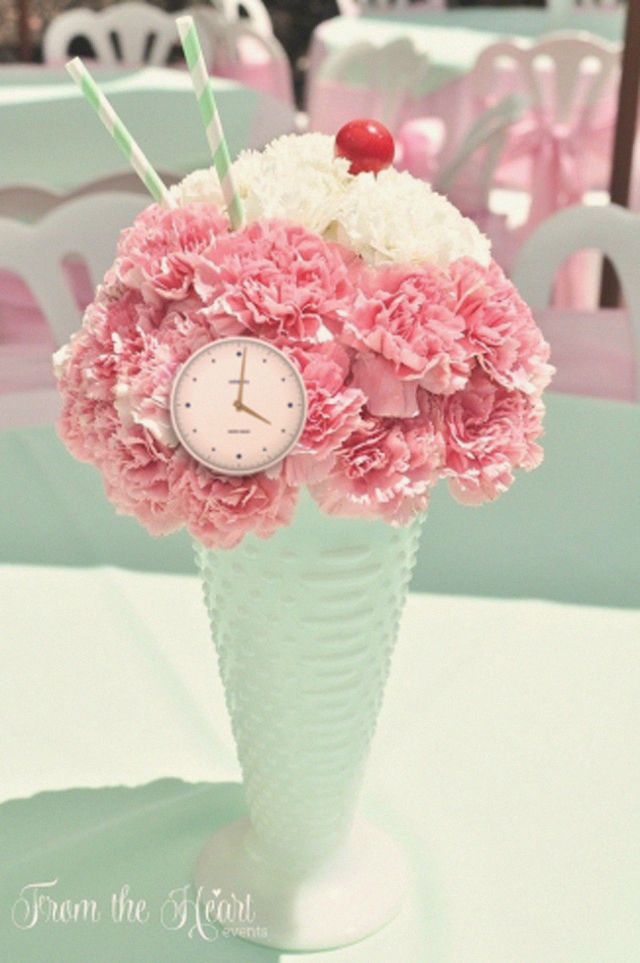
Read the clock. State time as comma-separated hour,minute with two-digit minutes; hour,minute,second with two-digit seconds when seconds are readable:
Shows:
4,01
